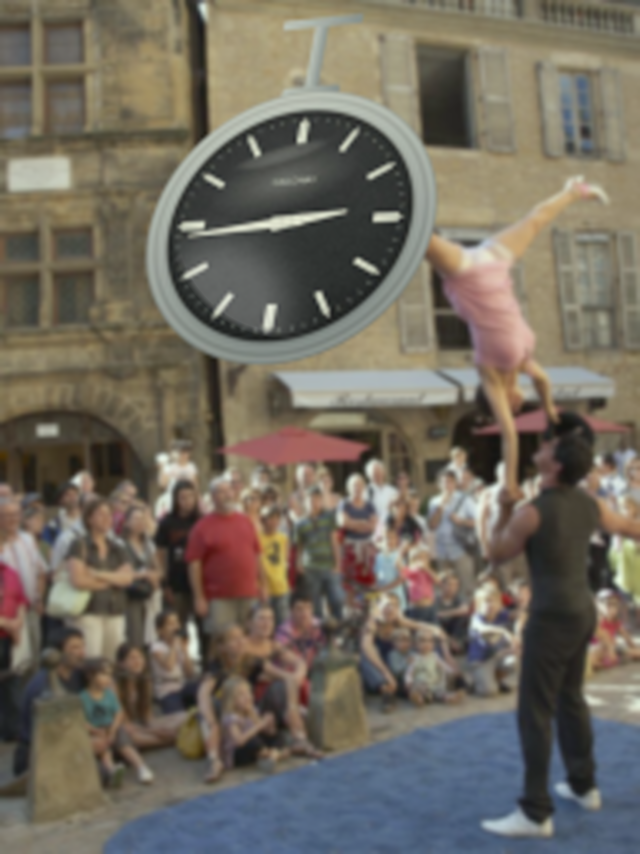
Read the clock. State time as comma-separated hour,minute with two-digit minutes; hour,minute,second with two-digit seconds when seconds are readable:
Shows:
2,44
